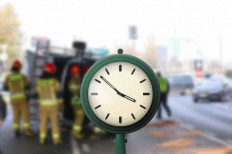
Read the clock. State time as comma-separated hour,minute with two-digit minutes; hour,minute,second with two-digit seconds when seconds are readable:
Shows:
3,52
